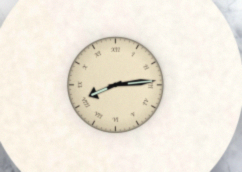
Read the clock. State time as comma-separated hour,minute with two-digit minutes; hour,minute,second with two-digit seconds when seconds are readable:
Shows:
8,14
